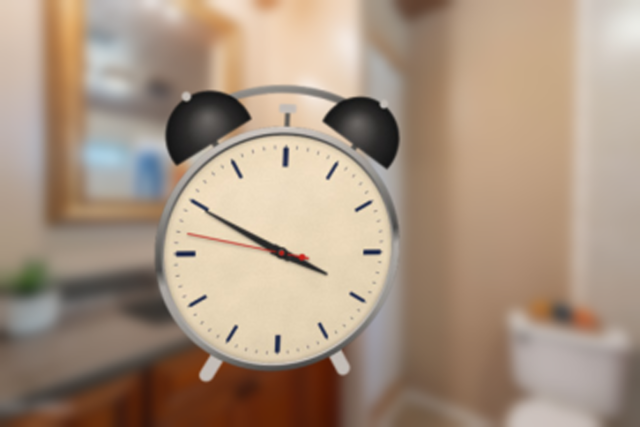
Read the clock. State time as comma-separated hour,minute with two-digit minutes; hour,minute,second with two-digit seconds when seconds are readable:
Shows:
3,49,47
